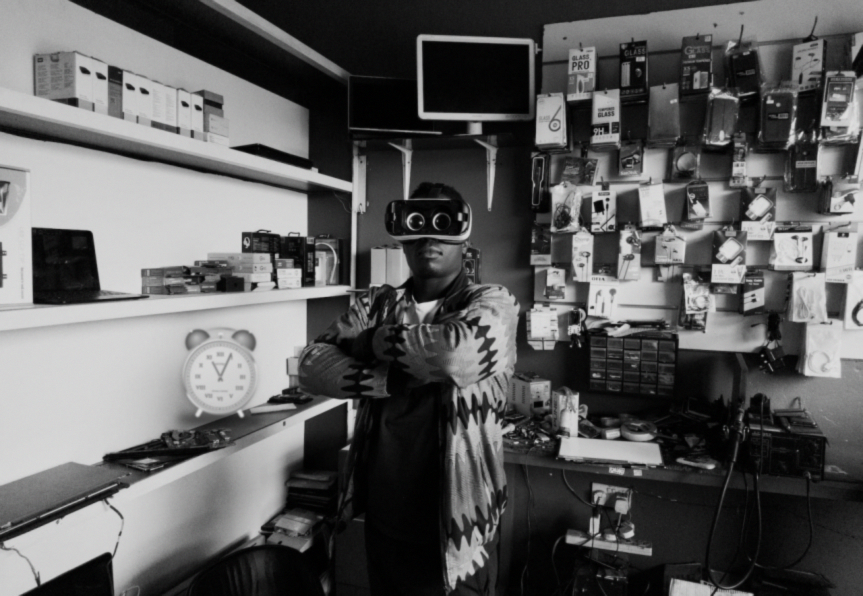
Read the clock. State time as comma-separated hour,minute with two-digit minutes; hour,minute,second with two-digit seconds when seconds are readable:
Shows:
11,04
